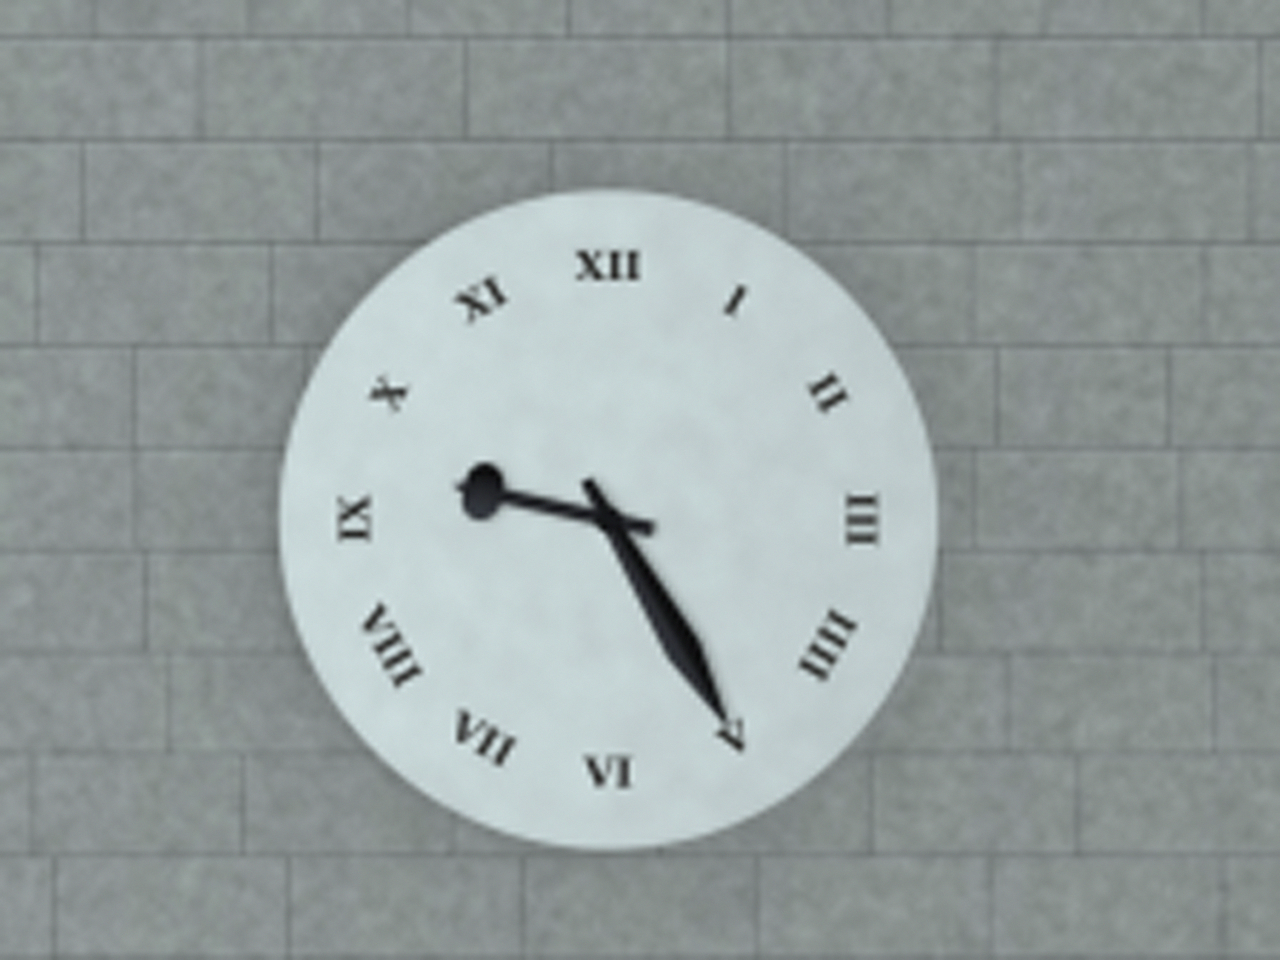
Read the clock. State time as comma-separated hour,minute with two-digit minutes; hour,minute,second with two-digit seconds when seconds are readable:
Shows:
9,25
